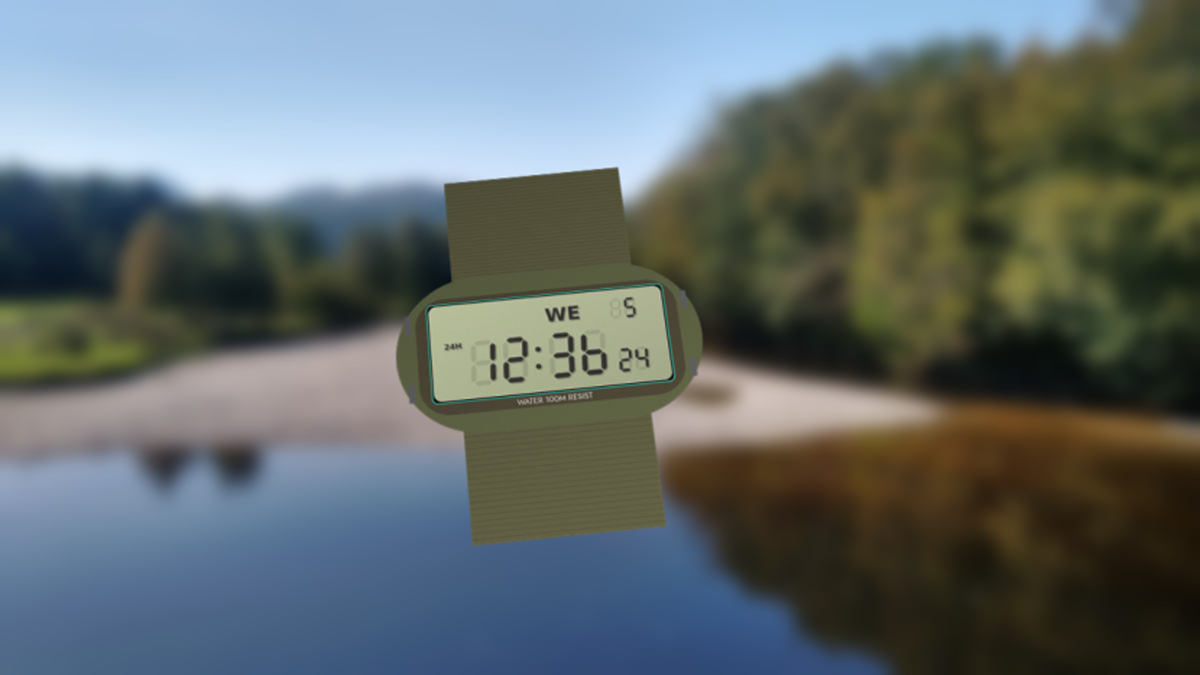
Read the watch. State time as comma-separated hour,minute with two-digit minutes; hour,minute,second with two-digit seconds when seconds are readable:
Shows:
12,36,24
